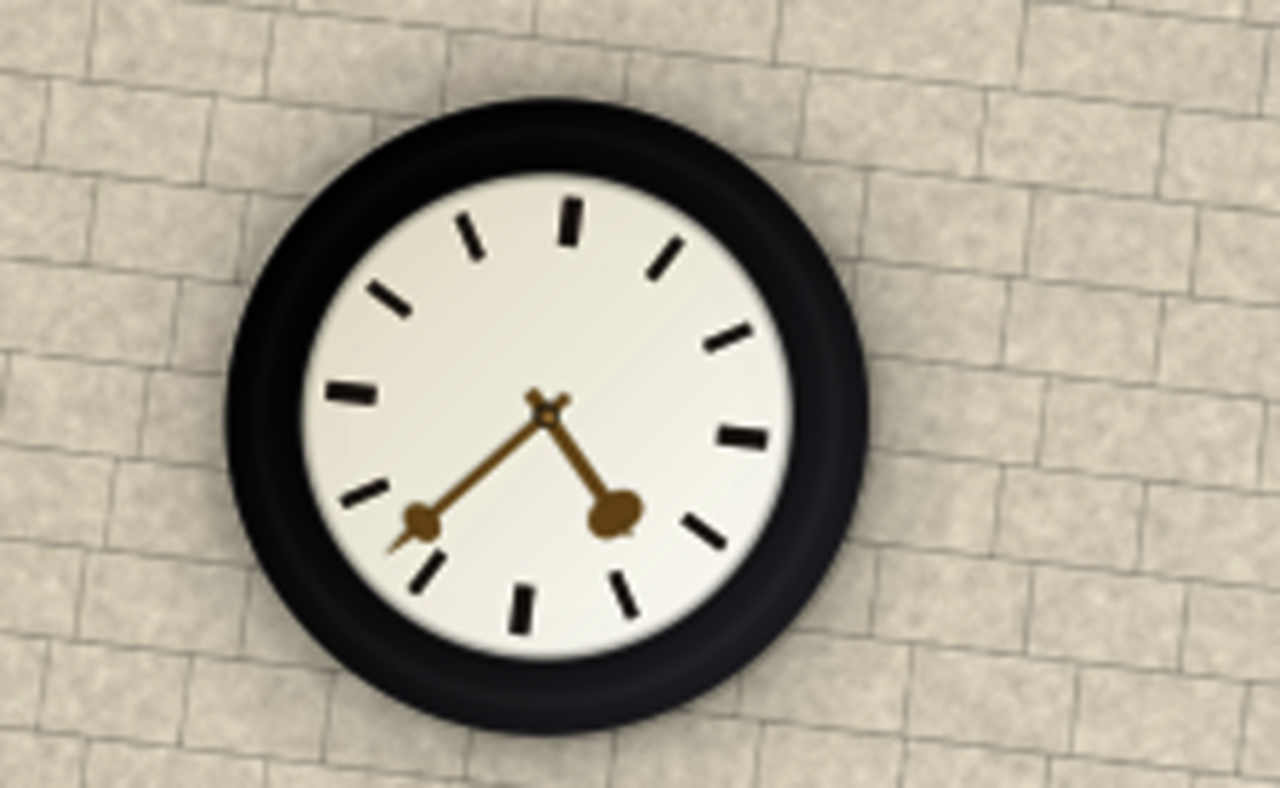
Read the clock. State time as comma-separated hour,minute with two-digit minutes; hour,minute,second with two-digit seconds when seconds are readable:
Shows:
4,37
